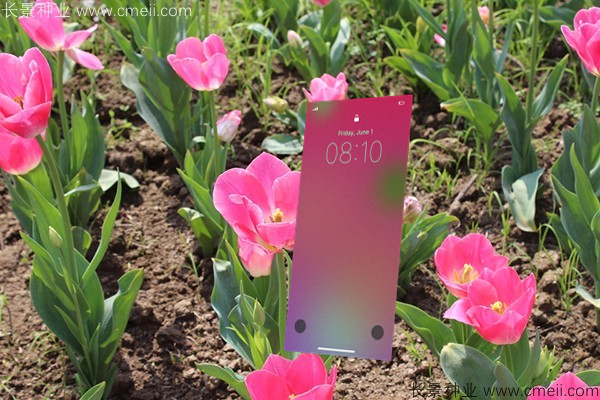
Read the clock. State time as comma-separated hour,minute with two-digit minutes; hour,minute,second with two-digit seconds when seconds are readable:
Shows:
8,10
